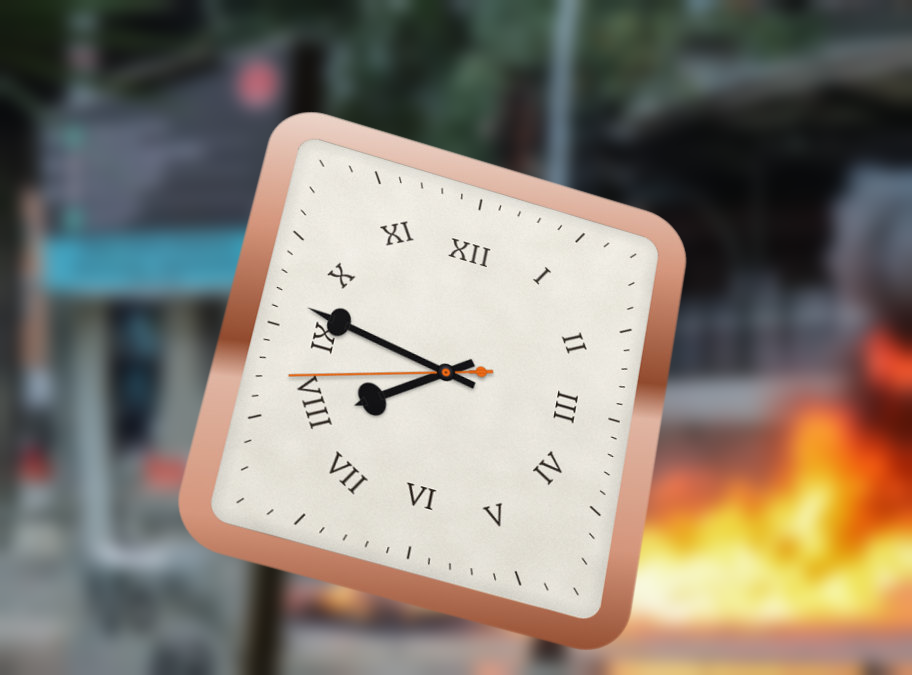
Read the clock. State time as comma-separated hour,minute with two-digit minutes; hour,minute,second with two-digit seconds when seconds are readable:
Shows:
7,46,42
